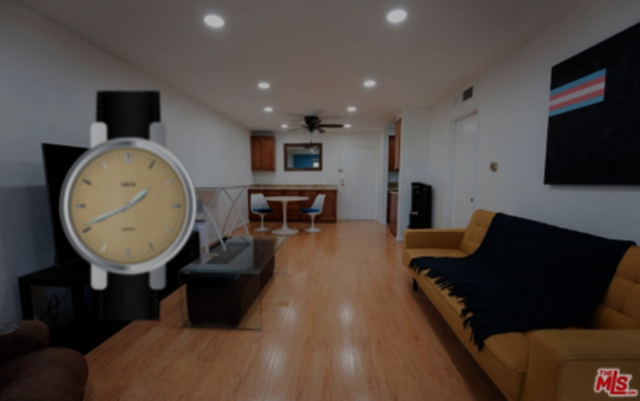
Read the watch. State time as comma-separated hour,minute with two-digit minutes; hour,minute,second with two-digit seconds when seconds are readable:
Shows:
1,41
